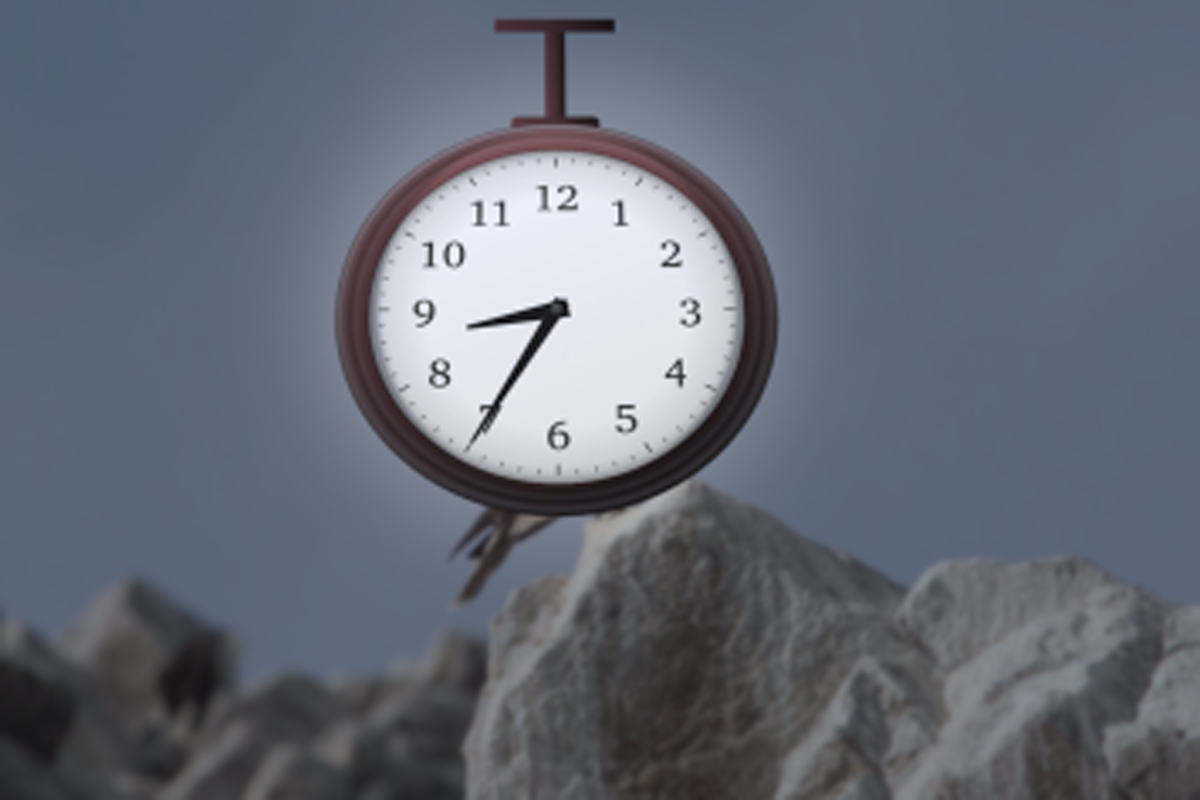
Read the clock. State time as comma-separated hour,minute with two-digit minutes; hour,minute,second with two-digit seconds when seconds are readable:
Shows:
8,35
